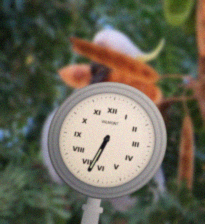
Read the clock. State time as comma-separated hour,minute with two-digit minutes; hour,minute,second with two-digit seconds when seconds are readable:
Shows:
6,33
